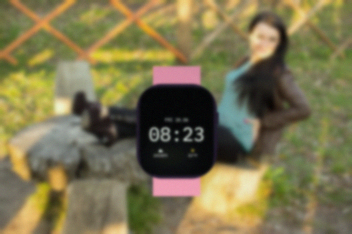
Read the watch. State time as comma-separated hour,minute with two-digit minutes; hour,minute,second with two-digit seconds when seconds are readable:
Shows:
8,23
